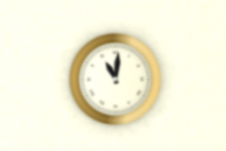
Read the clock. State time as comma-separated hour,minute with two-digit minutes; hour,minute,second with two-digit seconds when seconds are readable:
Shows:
11,01
